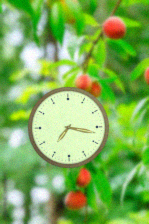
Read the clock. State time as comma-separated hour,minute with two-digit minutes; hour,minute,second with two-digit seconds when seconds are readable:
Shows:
7,17
